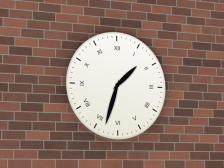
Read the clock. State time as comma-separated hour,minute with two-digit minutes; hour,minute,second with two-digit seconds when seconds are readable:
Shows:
1,33
